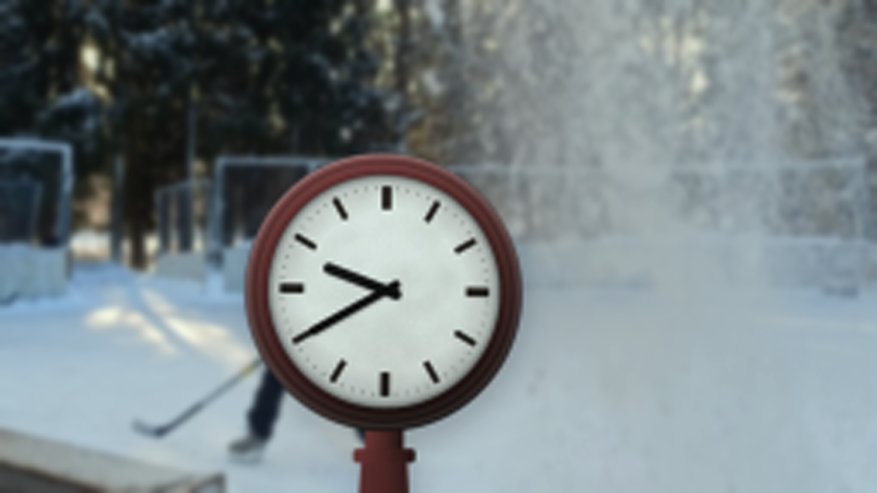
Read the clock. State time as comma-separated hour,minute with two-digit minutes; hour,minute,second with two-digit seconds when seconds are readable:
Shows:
9,40
